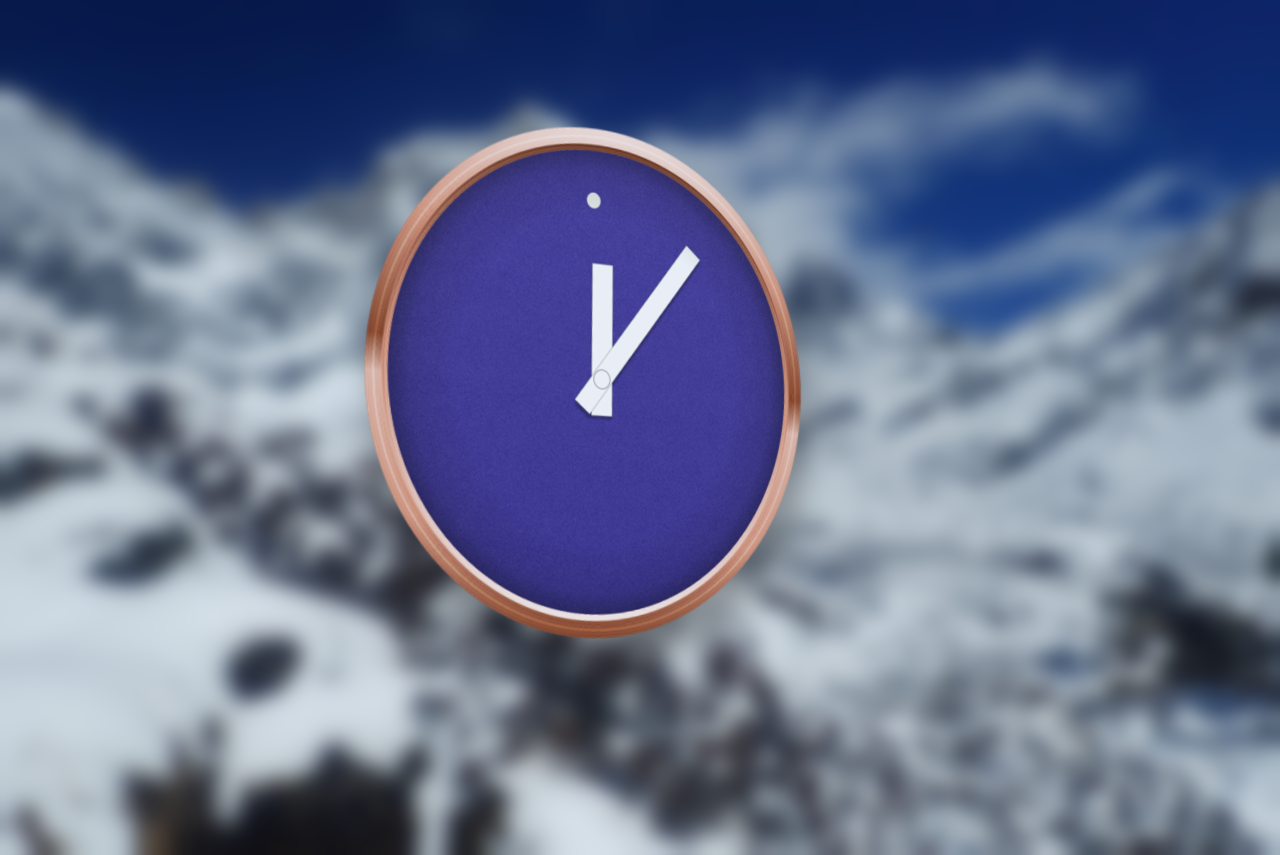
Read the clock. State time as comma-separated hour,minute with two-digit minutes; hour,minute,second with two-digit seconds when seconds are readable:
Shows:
12,07
